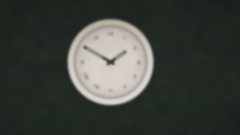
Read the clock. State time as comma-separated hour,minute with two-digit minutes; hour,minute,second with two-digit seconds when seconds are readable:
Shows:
1,50
